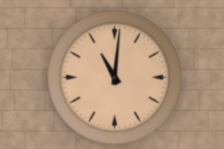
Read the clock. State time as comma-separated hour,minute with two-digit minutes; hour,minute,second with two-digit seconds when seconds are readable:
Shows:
11,01
